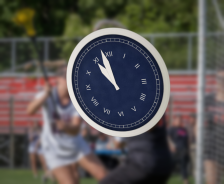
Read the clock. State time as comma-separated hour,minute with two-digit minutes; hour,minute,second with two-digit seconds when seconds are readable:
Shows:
10,58
